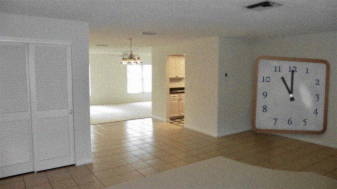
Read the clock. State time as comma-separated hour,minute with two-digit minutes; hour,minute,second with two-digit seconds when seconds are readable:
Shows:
11,00
